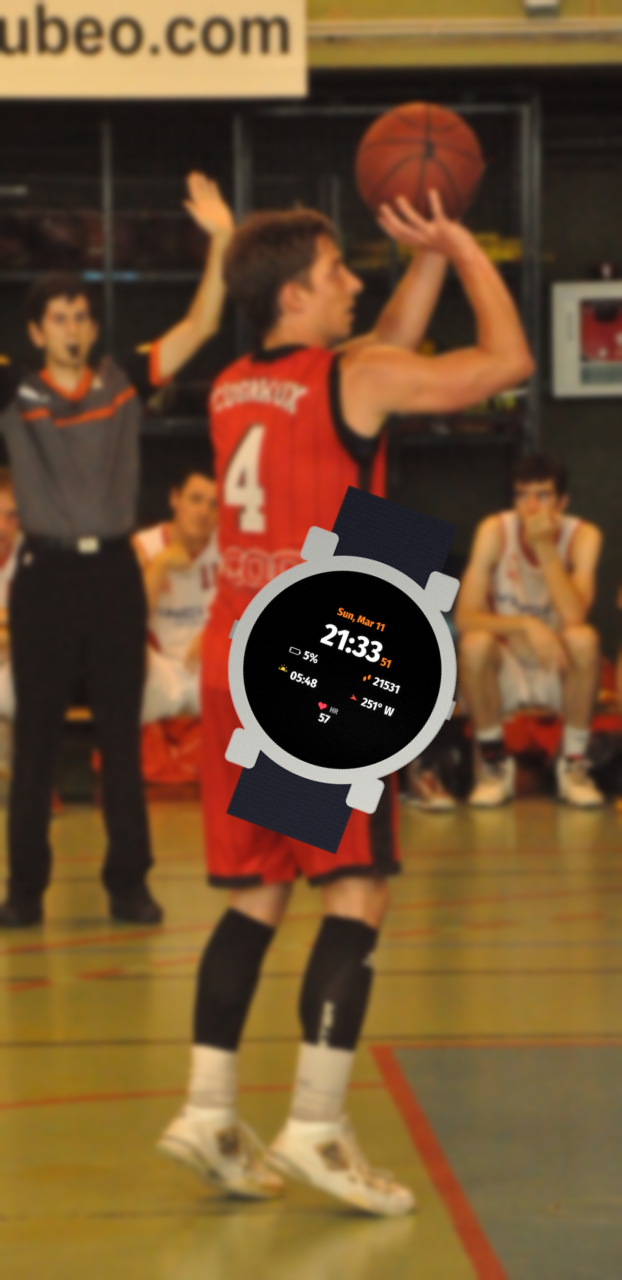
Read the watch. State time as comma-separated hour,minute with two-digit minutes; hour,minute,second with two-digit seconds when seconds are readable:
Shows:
21,33,51
